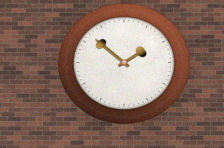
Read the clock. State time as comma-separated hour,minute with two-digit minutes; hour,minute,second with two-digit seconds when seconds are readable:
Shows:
1,52
